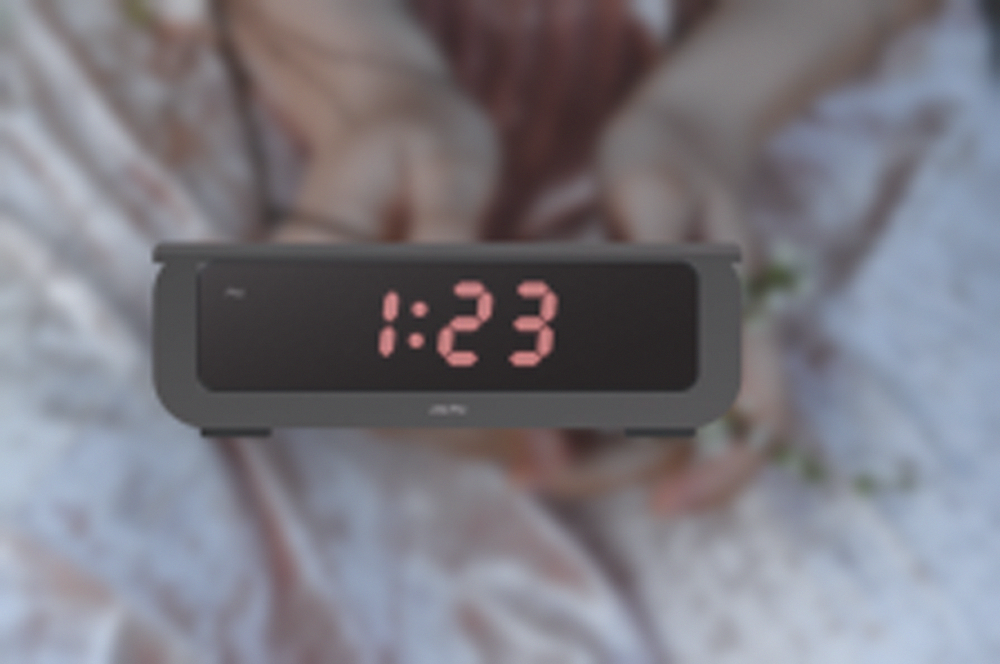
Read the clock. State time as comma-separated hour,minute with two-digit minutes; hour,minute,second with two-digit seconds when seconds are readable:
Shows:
1,23
